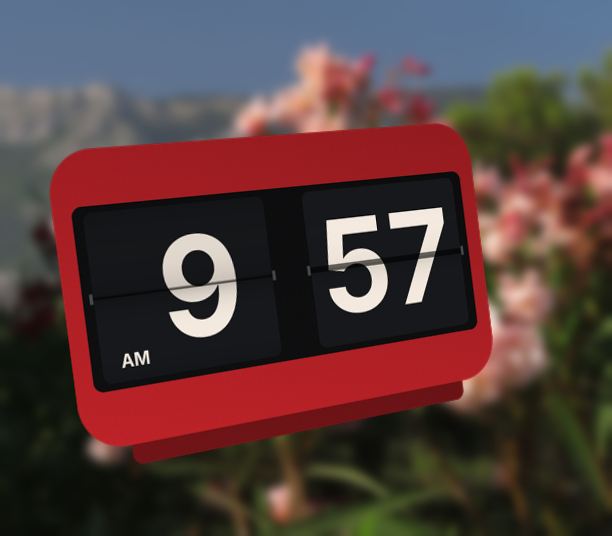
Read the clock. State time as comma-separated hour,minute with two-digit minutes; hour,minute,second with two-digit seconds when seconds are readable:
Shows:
9,57
